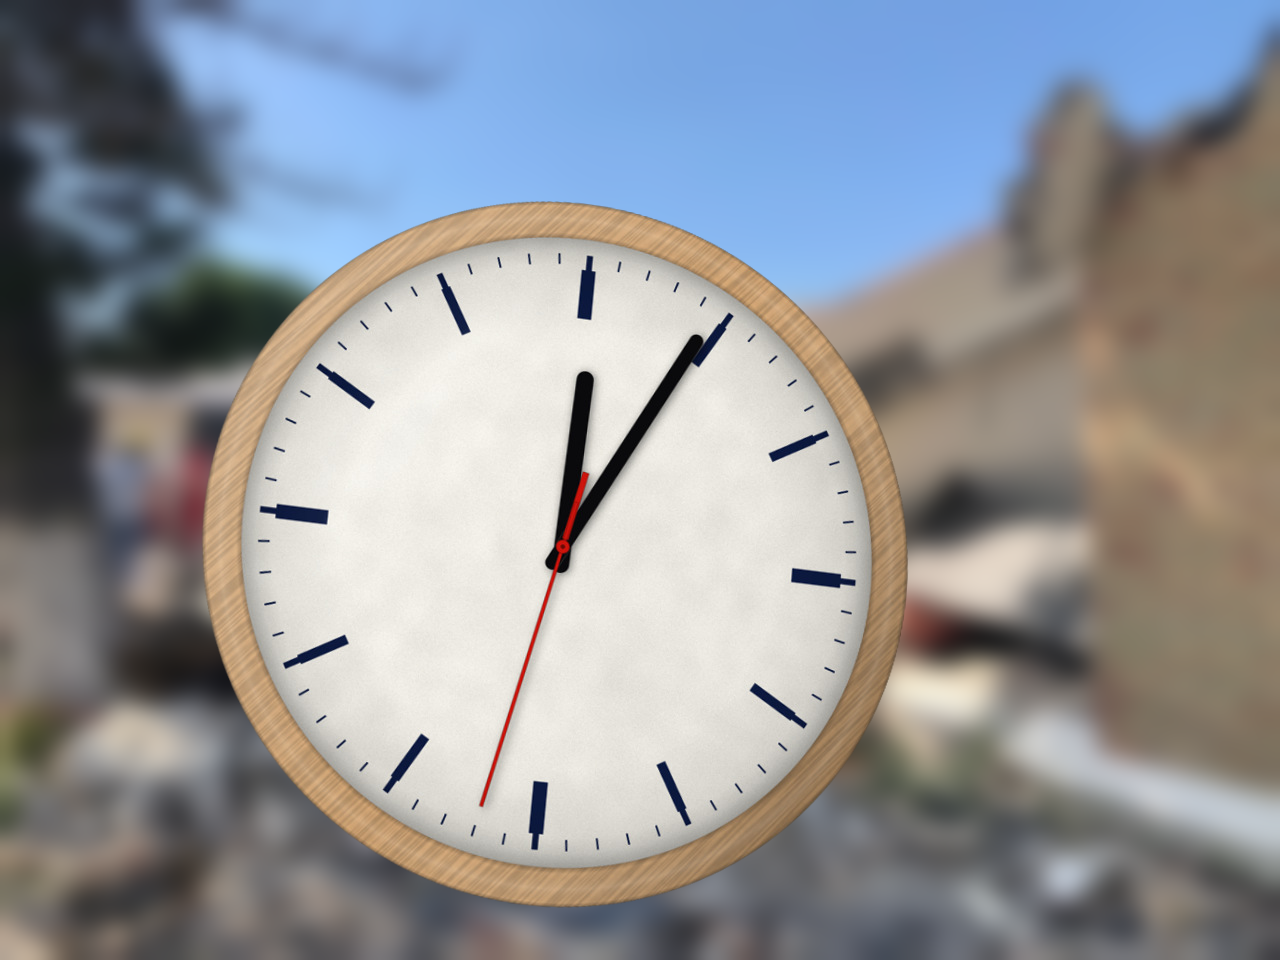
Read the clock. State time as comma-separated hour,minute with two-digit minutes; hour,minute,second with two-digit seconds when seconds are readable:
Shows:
12,04,32
